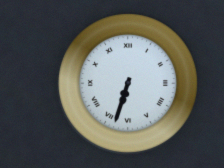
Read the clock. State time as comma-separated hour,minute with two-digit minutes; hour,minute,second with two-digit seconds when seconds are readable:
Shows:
6,33
